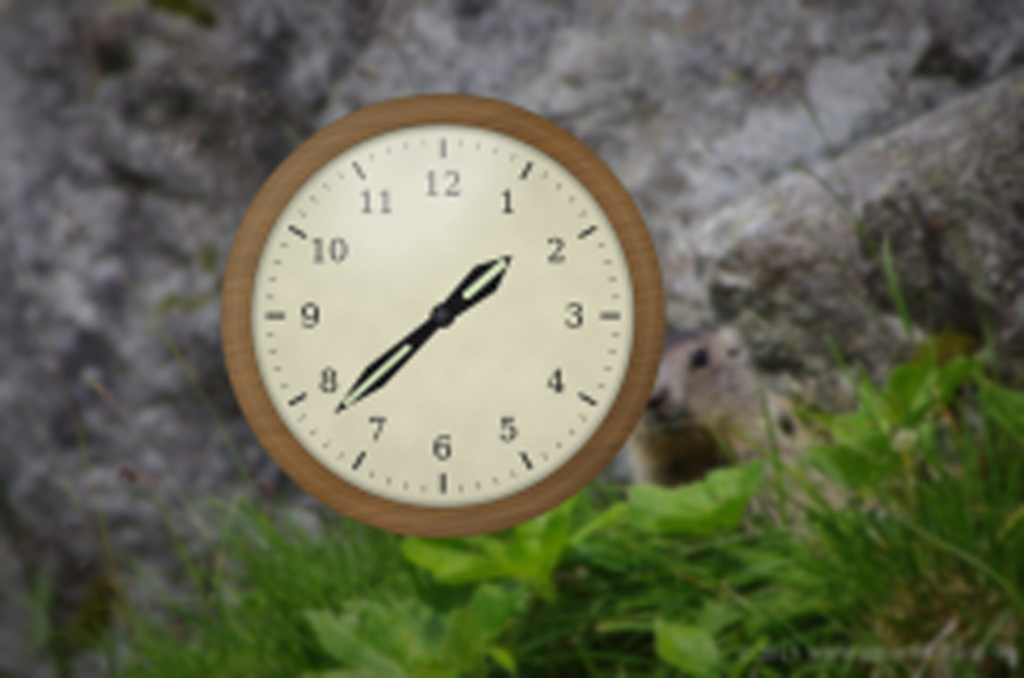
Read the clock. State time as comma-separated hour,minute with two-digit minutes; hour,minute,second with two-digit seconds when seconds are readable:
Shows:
1,38
